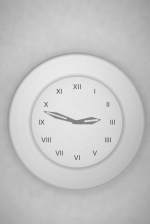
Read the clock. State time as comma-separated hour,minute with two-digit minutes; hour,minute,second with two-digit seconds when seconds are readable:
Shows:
2,48
